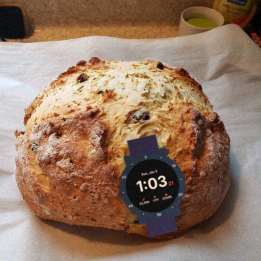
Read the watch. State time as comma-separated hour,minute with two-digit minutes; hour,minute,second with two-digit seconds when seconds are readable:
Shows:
1,03
